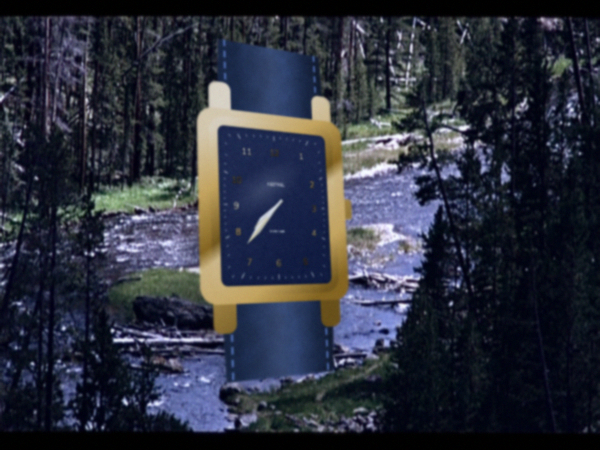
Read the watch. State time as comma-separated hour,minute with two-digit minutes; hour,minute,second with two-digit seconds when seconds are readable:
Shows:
7,37
